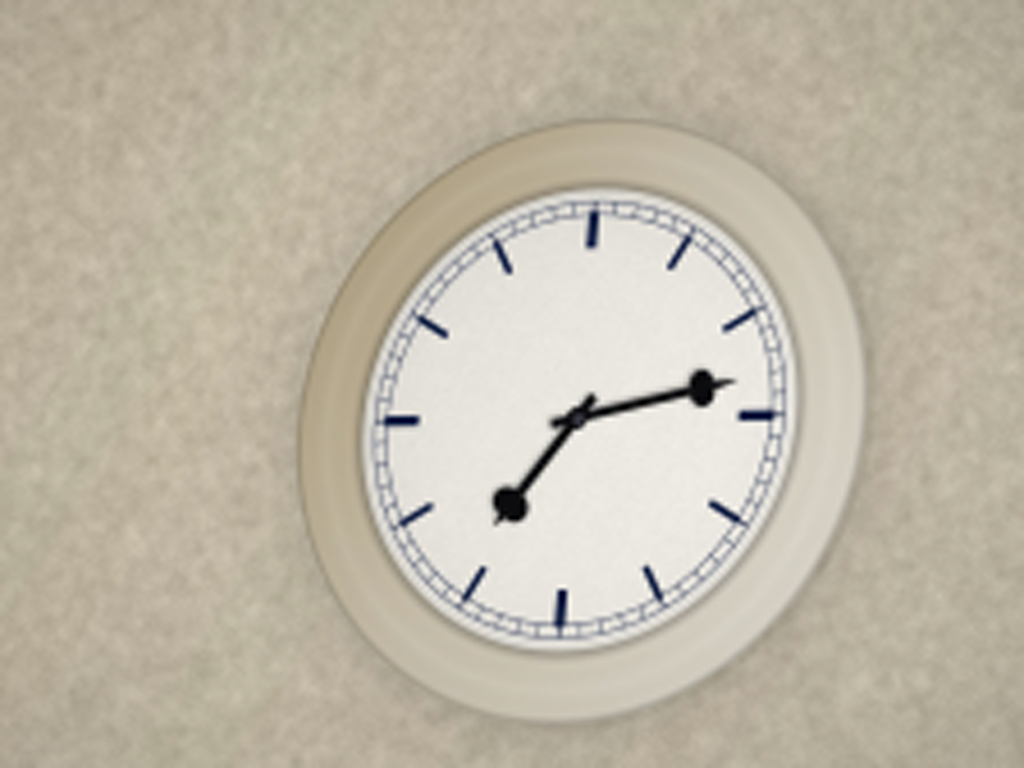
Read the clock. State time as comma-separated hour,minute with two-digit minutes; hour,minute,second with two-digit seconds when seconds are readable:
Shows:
7,13
